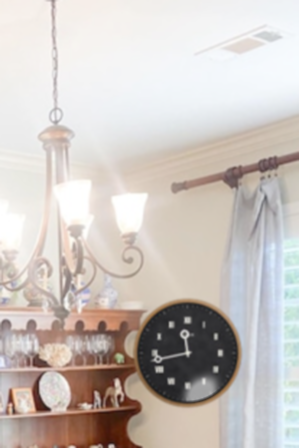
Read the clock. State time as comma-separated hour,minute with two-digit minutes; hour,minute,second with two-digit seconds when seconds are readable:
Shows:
11,43
